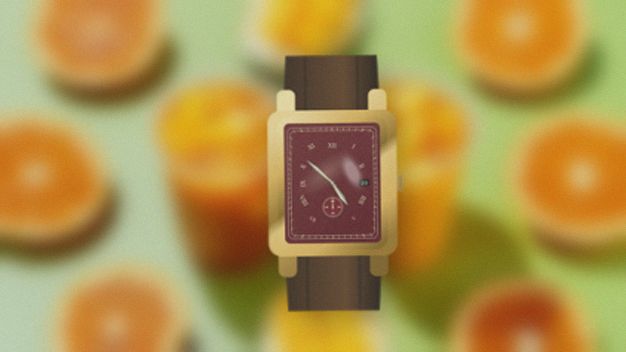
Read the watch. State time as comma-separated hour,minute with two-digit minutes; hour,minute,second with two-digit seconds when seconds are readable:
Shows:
4,52
